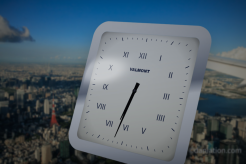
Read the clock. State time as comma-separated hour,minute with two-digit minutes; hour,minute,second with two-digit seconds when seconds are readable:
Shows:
6,32
